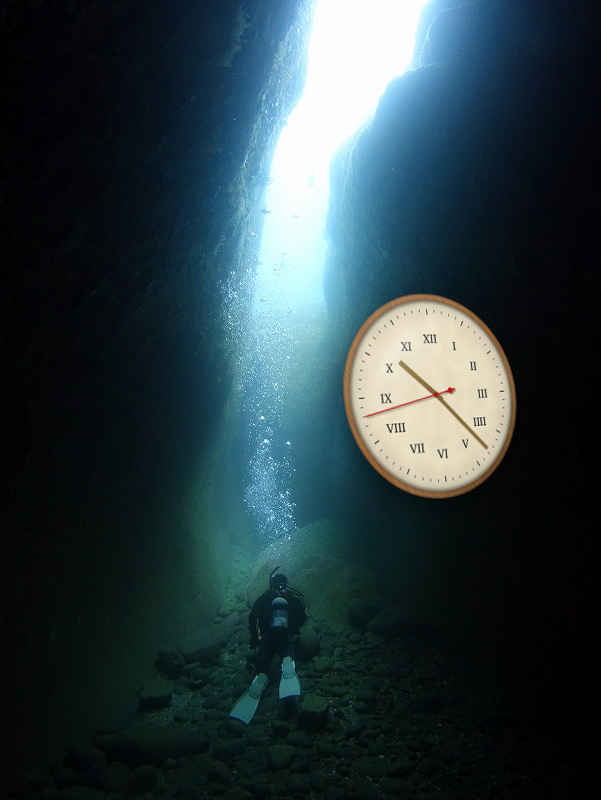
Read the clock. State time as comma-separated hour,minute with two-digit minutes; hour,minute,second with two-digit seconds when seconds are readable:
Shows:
10,22,43
